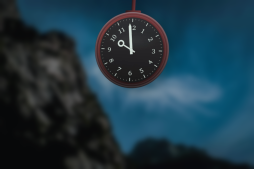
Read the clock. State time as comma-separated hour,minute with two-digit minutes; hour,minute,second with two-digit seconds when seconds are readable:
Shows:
9,59
